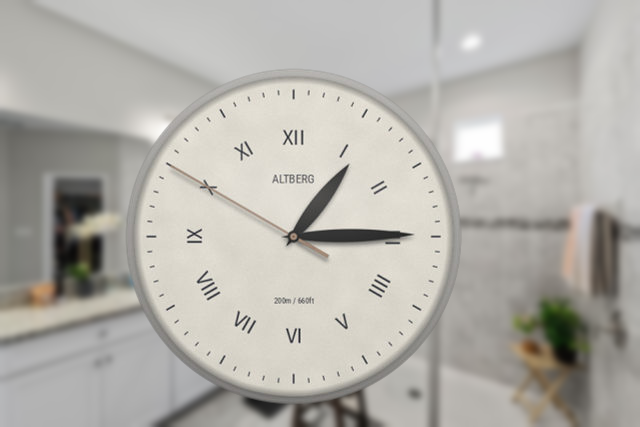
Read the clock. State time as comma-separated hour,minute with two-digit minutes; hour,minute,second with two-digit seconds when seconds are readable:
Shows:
1,14,50
